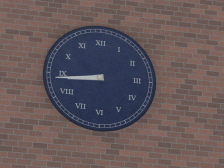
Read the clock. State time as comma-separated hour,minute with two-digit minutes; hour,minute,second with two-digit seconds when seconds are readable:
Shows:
8,44
